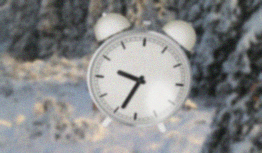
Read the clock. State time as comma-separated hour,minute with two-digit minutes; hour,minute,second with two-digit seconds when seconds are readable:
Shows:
9,34
